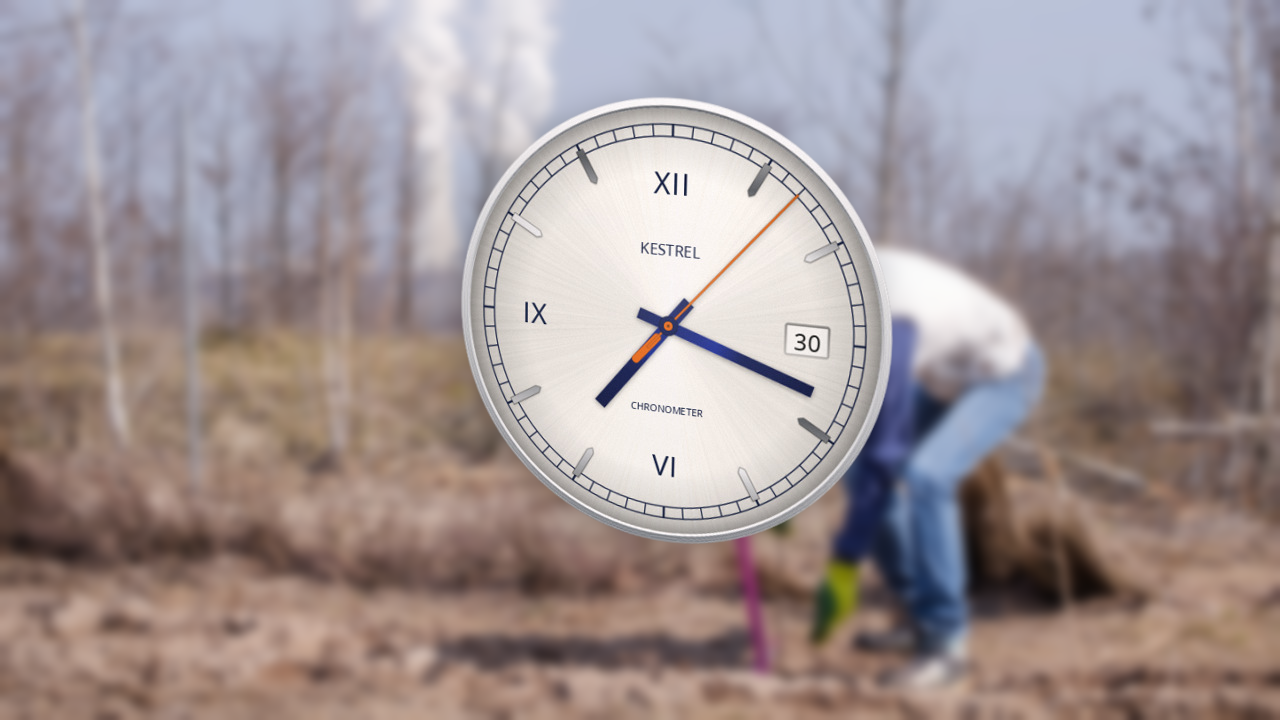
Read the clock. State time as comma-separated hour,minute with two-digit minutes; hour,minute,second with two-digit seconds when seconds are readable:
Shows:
7,18,07
